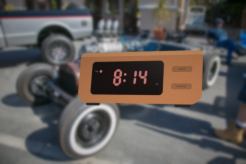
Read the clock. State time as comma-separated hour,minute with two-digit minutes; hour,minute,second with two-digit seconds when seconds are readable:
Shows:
8,14
